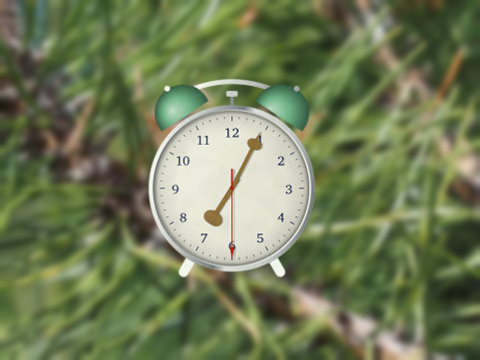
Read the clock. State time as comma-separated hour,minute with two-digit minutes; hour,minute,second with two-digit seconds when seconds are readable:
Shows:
7,04,30
